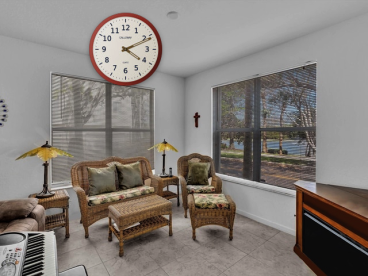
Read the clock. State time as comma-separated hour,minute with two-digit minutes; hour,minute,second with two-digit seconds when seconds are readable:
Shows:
4,11
